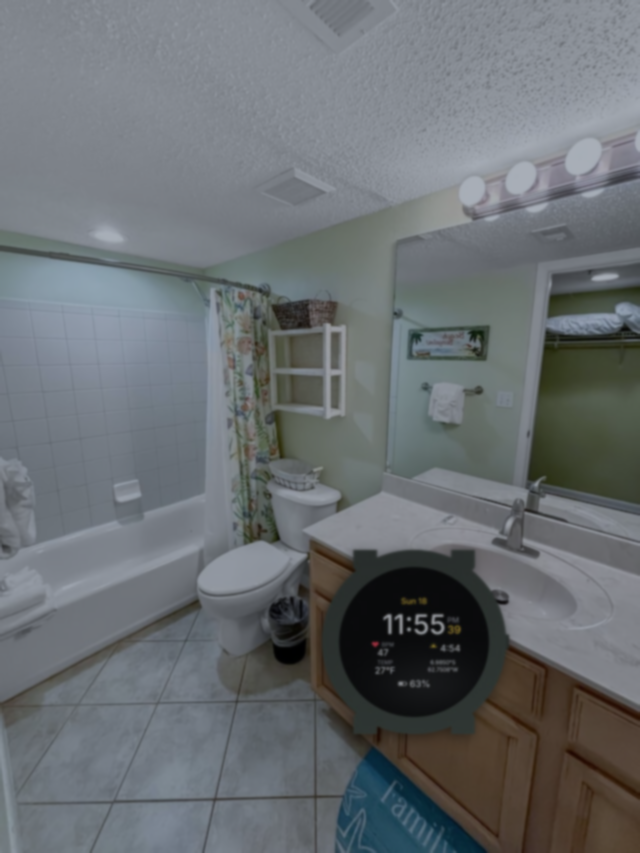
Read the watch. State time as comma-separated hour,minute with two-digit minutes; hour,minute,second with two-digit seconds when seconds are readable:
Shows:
11,55
